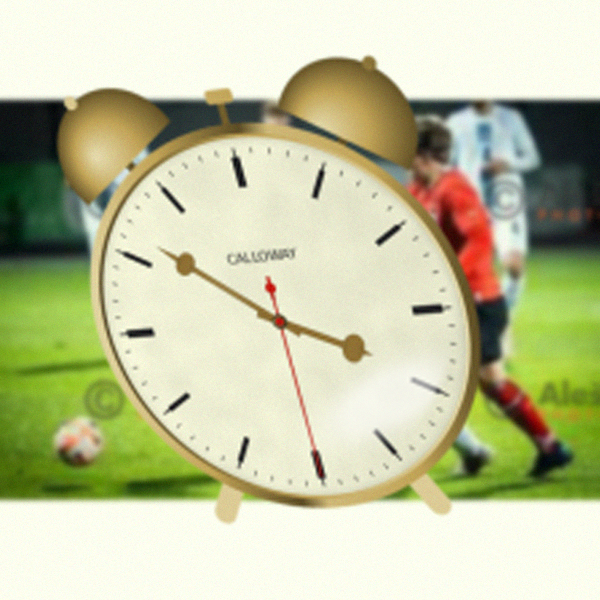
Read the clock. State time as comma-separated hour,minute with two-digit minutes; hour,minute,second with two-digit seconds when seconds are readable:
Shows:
3,51,30
